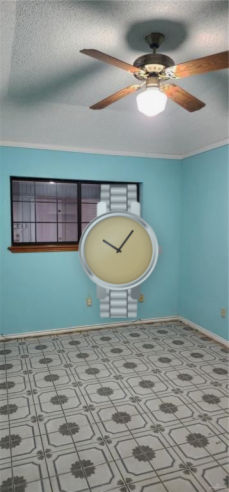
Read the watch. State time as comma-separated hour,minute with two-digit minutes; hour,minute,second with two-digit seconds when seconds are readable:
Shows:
10,06
